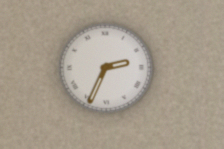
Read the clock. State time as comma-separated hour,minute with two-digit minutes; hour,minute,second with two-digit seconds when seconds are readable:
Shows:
2,34
